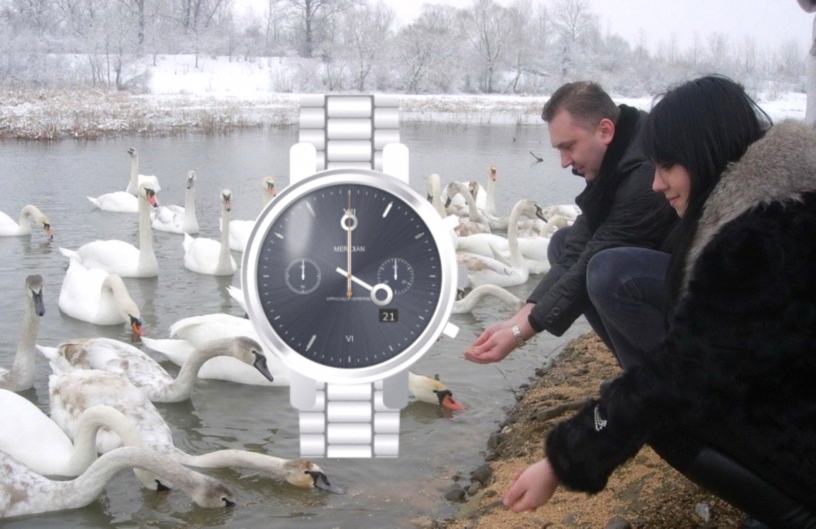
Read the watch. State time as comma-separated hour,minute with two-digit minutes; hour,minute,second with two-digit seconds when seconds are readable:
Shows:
4,00
